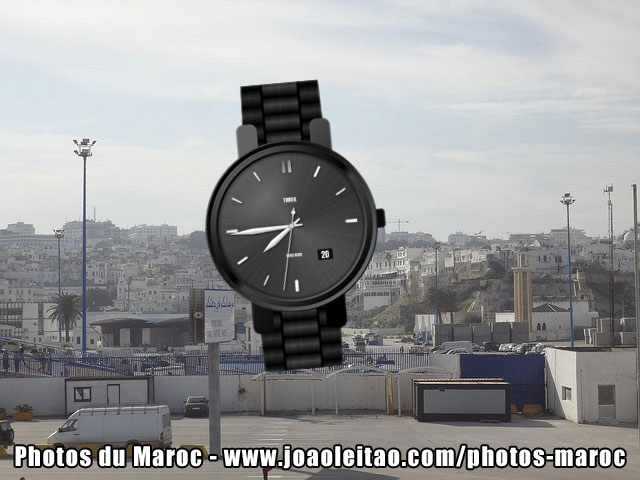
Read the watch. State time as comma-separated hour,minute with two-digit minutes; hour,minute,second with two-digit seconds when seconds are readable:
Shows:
7,44,32
